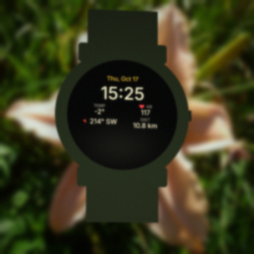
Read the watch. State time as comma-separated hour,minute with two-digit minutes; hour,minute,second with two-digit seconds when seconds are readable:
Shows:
15,25
